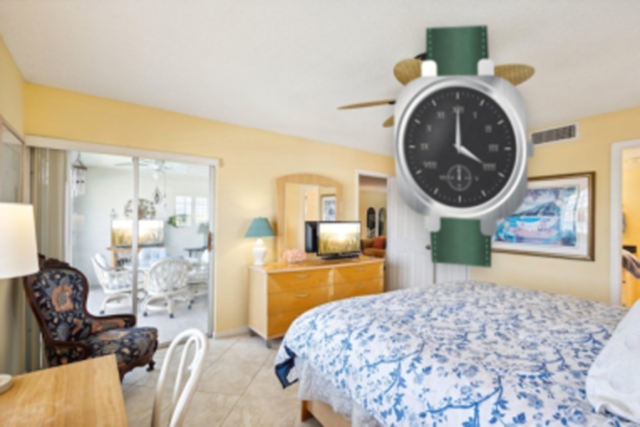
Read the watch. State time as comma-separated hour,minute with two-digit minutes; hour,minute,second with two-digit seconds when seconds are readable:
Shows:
4,00
